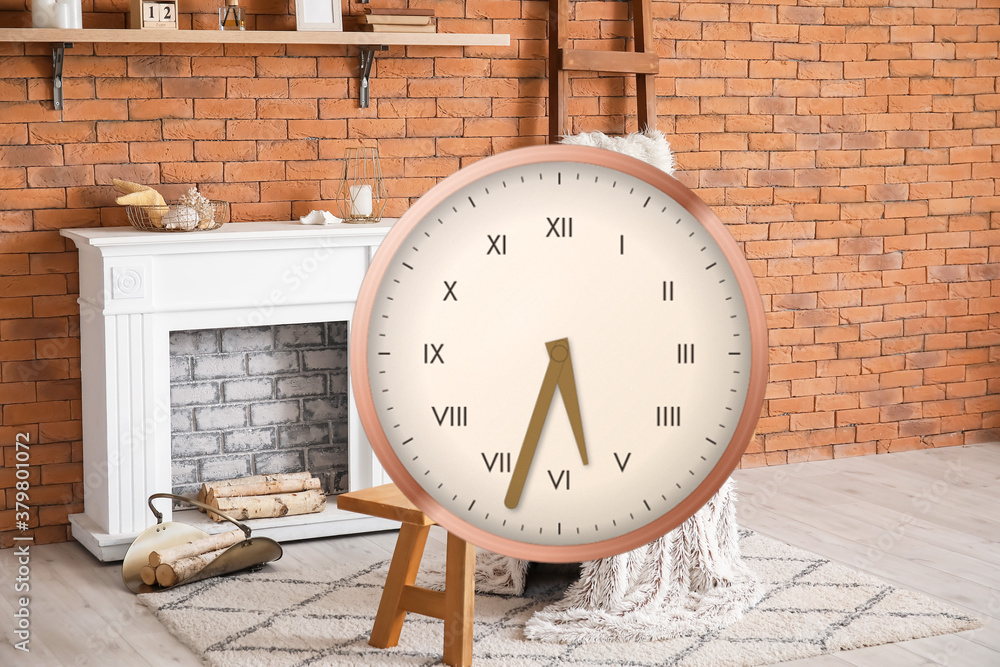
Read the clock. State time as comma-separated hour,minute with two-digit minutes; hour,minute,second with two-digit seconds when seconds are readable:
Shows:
5,33
